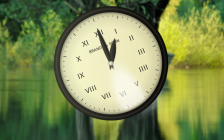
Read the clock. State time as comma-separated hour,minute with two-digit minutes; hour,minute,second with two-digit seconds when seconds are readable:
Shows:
1,00
